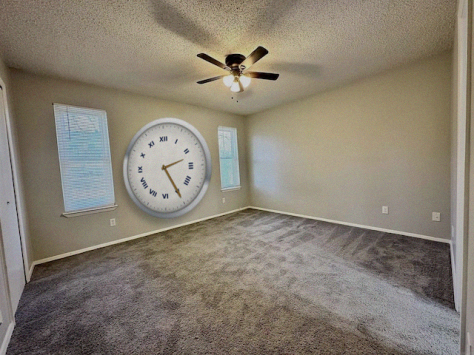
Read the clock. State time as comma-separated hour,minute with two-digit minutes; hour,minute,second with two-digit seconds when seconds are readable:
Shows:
2,25
